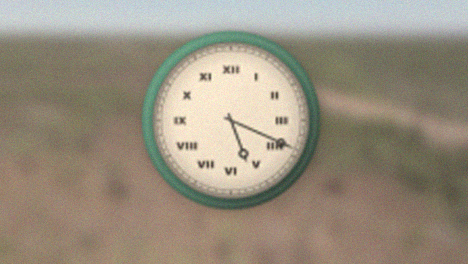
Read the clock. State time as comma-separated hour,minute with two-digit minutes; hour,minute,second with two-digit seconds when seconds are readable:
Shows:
5,19
